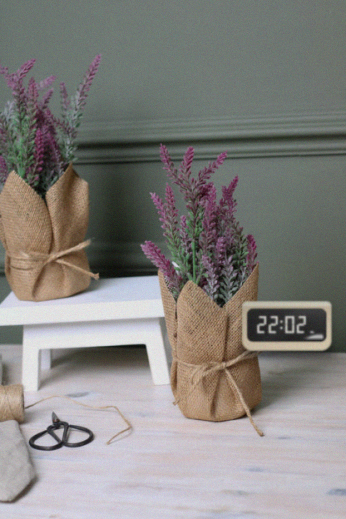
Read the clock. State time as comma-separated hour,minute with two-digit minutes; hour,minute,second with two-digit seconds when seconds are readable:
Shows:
22,02
